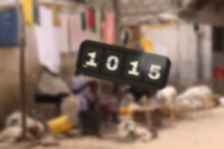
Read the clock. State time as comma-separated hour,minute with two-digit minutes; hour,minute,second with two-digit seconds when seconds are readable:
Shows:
10,15
